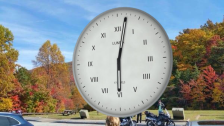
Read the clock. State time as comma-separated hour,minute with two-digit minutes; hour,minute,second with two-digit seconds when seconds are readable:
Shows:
6,02
